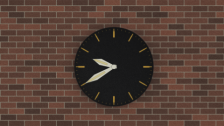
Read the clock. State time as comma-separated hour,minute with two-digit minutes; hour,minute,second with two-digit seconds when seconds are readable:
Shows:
9,40
